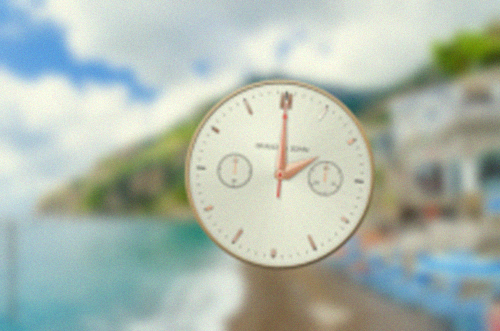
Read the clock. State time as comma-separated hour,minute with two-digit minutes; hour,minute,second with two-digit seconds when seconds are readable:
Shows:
2,00
